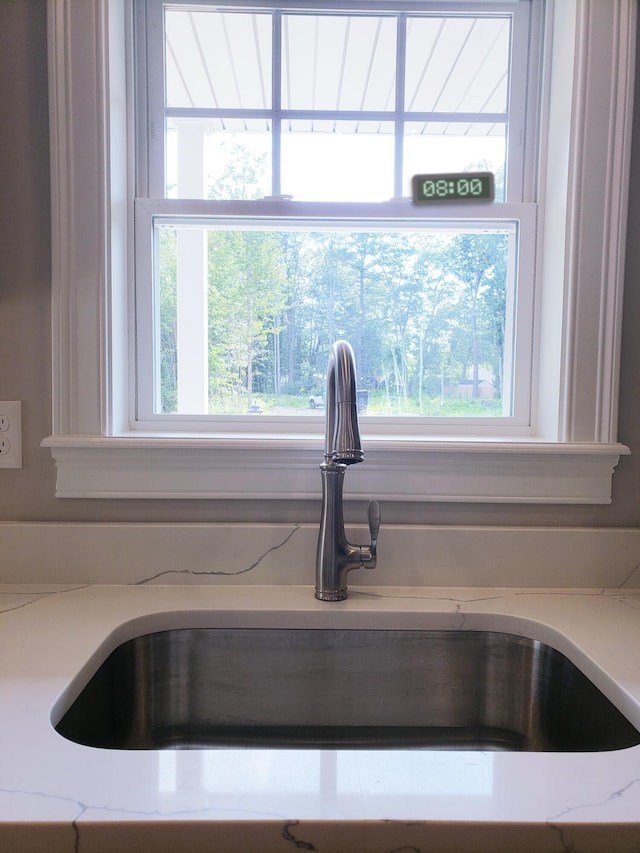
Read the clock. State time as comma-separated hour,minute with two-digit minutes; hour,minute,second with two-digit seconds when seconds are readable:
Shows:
8,00
